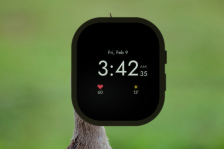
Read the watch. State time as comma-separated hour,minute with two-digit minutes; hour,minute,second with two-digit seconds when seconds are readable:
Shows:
3,42
